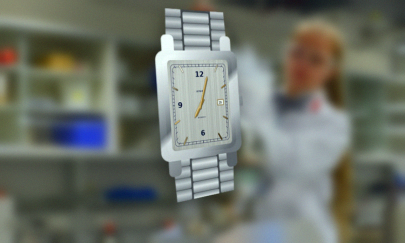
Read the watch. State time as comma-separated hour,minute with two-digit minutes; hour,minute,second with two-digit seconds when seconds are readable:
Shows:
7,03
